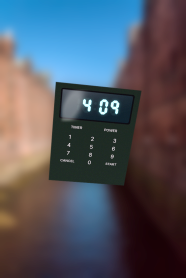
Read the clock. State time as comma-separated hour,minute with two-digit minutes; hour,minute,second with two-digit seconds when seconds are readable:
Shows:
4,09
